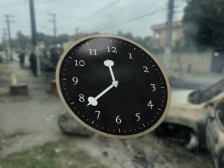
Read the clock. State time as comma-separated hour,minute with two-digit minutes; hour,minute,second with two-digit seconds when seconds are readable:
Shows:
11,38
